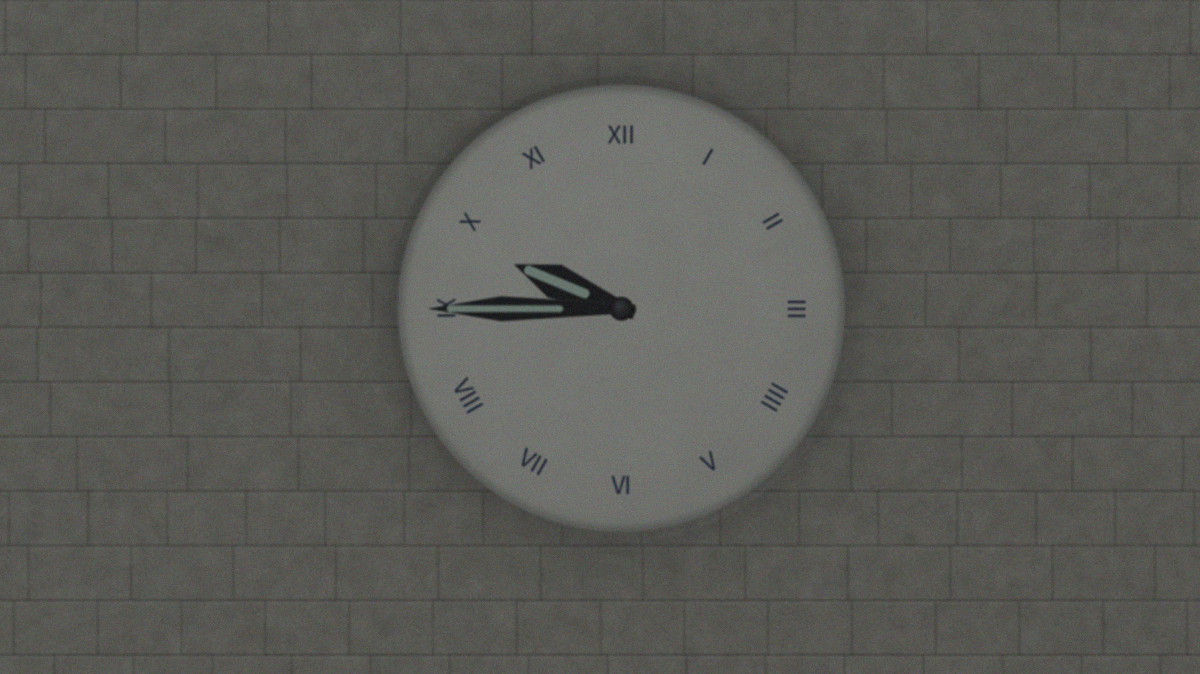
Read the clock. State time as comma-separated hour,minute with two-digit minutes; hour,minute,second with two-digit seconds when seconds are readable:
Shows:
9,45
